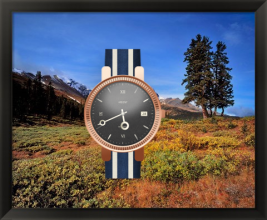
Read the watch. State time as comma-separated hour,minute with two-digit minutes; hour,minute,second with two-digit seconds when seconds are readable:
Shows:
5,41
